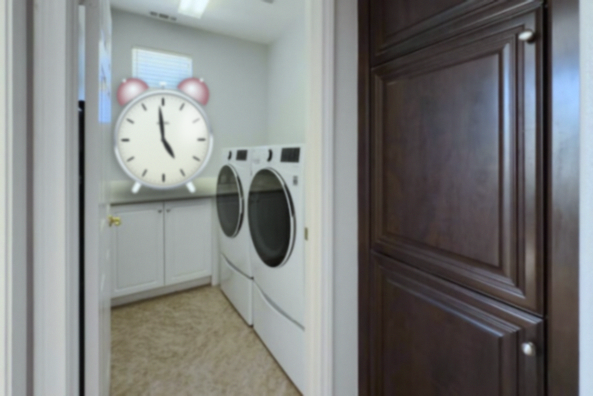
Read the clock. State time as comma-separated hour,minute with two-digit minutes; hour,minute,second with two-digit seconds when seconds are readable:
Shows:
4,59
